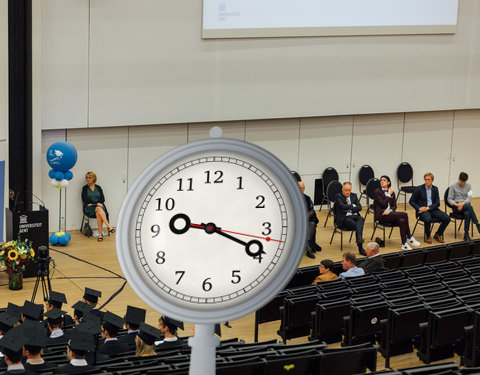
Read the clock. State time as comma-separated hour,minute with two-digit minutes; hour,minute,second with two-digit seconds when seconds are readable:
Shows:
9,19,17
